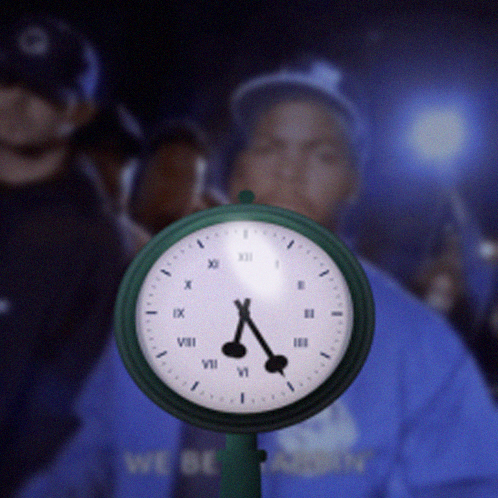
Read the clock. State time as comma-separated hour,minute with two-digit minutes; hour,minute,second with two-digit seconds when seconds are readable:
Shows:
6,25
